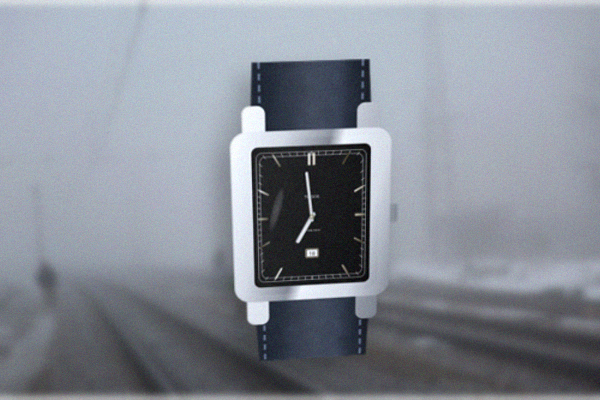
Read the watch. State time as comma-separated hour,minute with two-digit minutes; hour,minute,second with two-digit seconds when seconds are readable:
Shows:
6,59
